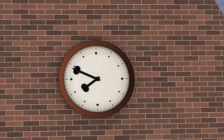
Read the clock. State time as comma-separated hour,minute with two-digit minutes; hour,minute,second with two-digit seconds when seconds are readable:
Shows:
7,49
